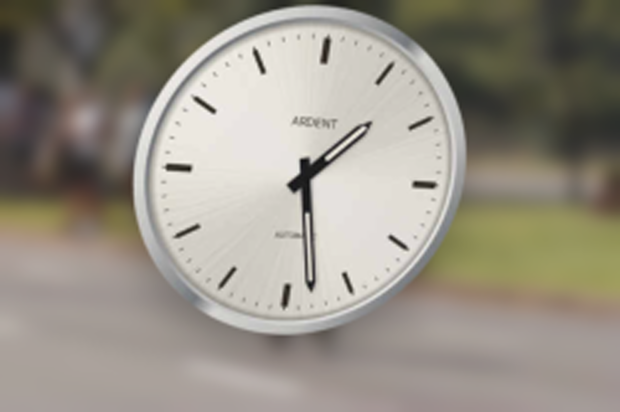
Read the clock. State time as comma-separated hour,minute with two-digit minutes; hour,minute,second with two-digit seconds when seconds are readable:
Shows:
1,28
